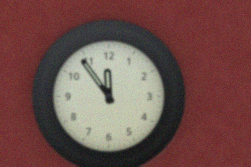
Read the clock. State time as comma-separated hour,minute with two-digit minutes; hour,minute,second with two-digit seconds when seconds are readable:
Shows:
11,54
